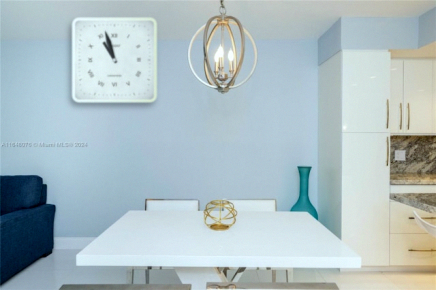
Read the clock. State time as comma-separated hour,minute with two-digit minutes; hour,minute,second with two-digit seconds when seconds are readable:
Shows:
10,57
